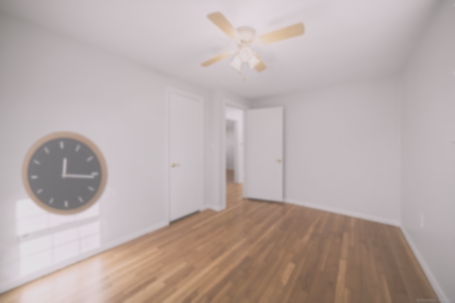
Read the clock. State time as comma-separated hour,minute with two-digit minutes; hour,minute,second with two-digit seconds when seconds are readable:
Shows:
12,16
